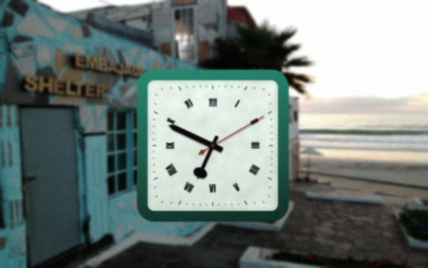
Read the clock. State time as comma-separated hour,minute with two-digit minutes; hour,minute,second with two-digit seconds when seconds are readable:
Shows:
6,49,10
